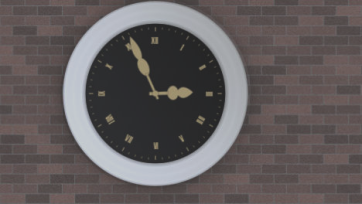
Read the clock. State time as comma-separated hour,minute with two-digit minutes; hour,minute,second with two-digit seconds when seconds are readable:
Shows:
2,56
